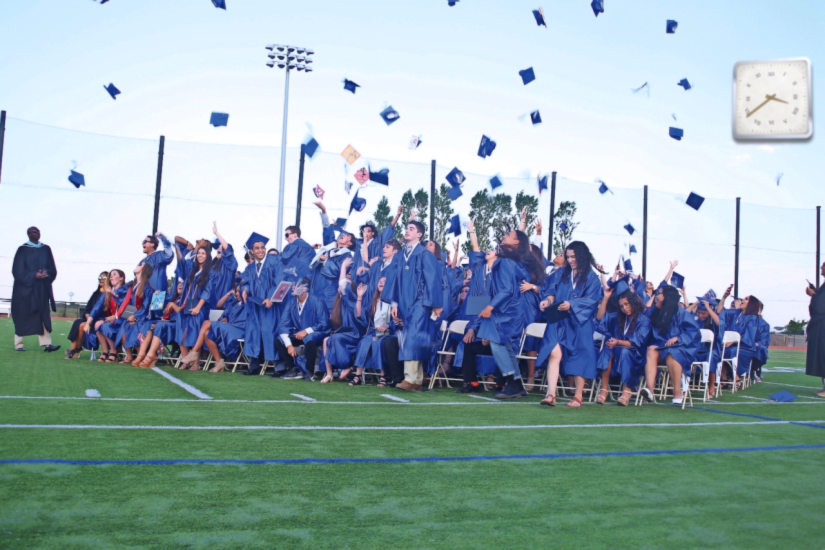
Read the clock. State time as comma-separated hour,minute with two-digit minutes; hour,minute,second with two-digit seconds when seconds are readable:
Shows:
3,39
